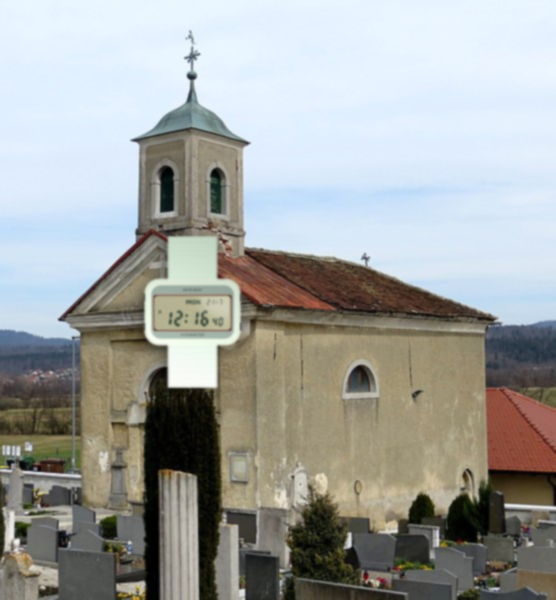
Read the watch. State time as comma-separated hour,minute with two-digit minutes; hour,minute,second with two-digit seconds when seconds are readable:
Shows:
12,16
